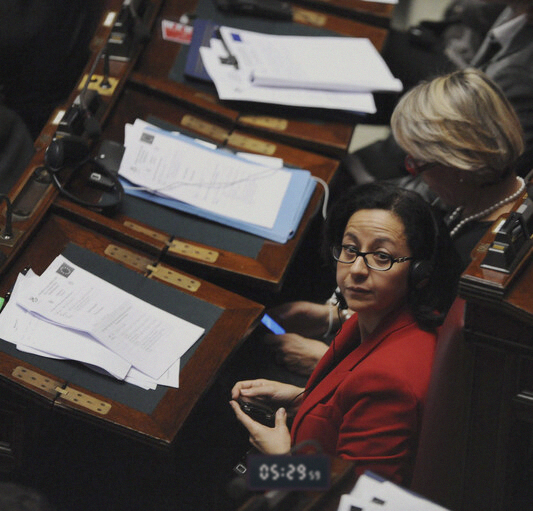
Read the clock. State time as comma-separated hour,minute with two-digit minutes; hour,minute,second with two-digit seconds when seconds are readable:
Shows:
5,29
